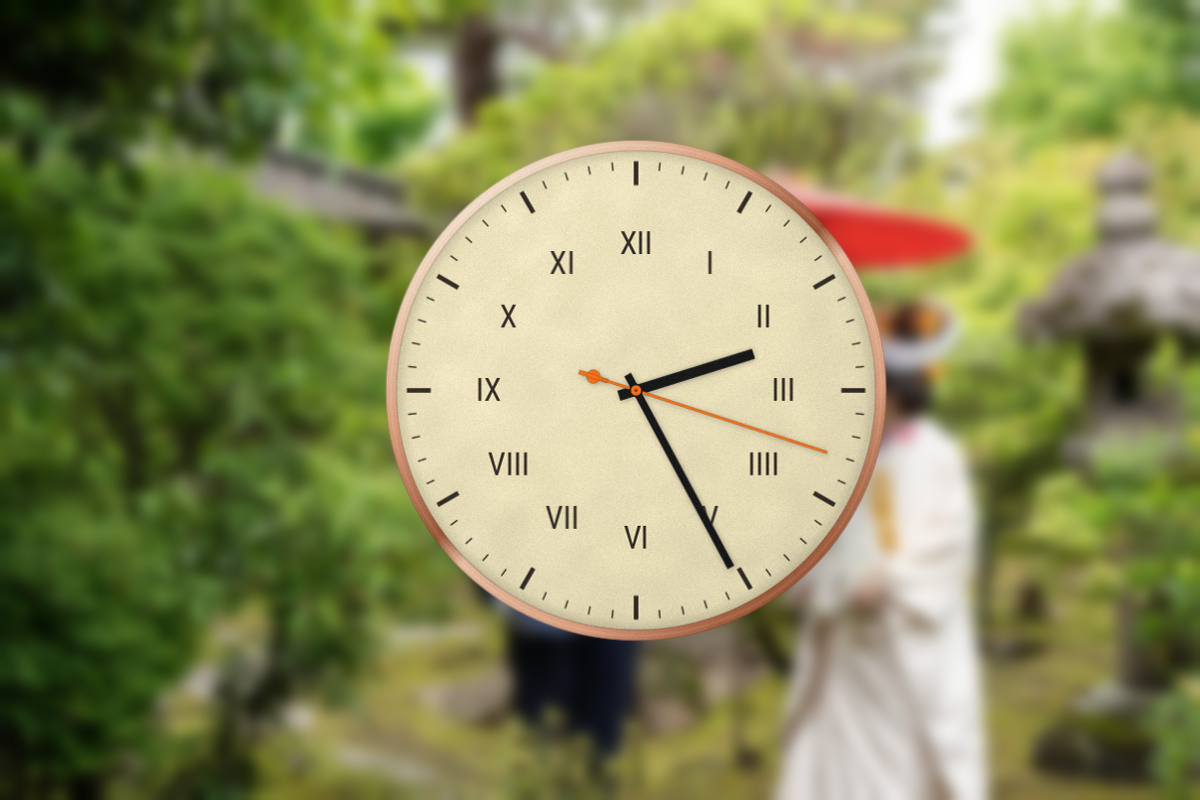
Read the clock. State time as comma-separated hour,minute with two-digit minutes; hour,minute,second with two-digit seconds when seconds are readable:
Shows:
2,25,18
